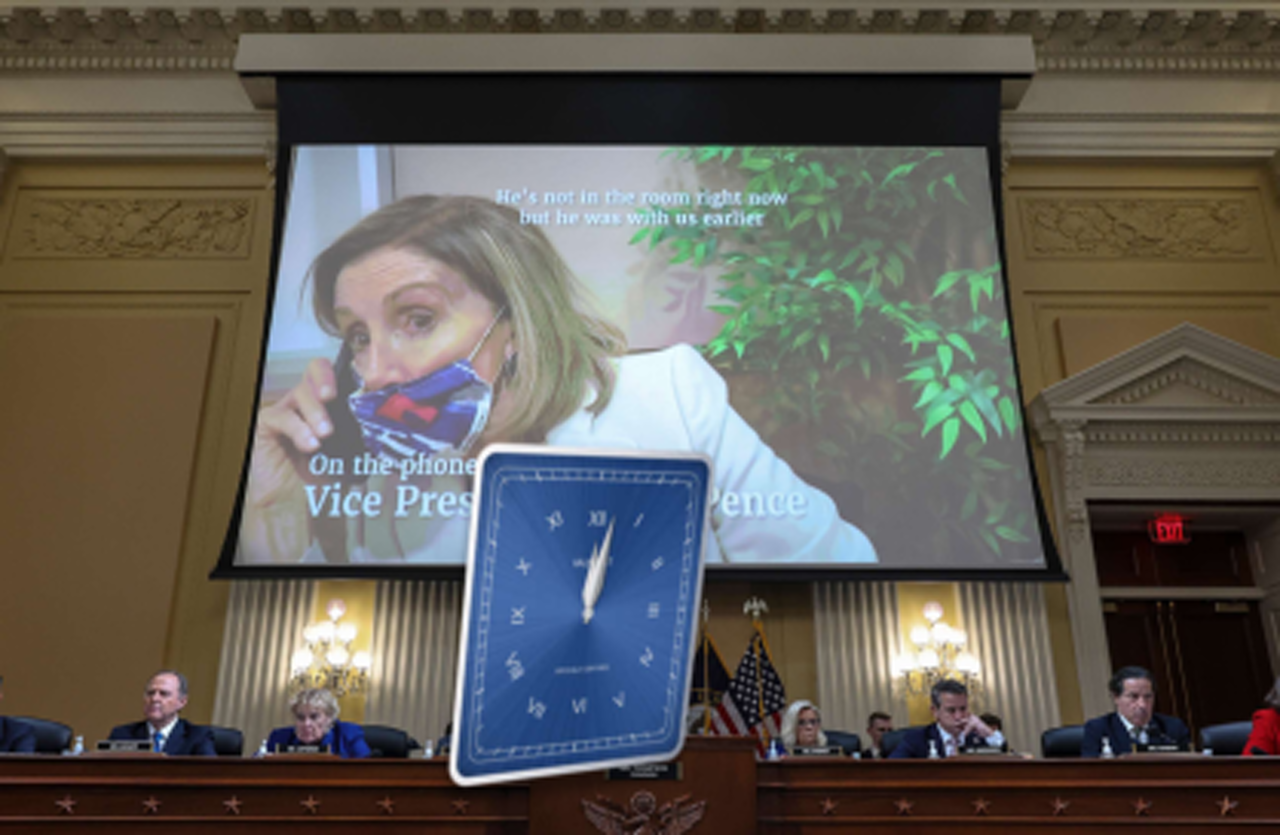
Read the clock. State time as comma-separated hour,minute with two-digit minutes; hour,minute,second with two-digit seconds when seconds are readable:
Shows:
12,02
